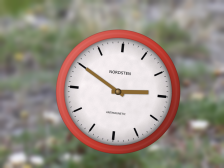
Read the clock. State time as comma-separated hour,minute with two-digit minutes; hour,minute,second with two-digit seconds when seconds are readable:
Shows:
2,50
